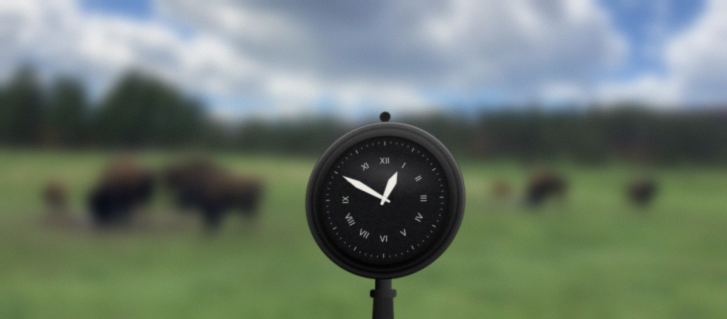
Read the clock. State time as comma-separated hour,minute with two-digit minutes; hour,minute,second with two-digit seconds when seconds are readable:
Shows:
12,50
